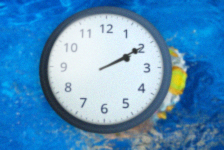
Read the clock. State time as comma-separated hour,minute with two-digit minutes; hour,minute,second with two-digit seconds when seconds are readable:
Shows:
2,10
